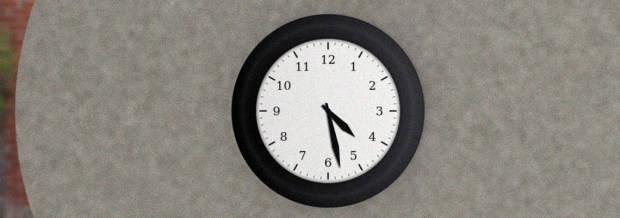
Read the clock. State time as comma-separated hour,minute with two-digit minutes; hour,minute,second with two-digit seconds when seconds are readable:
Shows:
4,28
